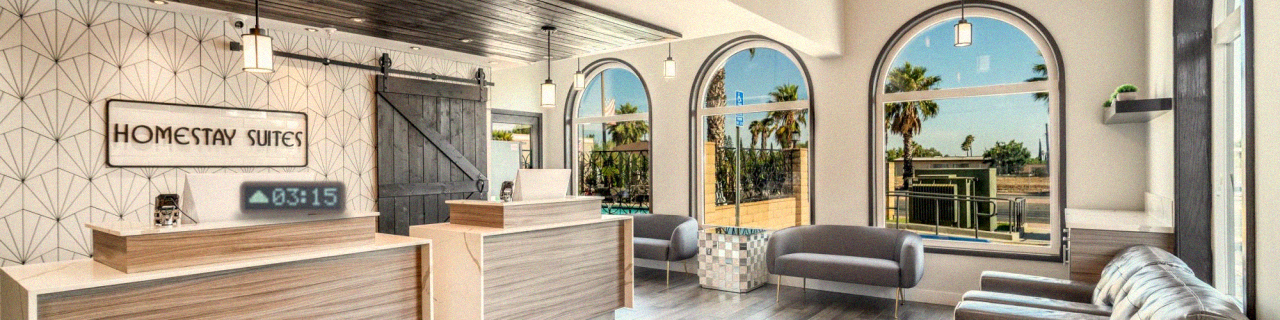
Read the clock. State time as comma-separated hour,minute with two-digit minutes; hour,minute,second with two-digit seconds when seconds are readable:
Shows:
3,15
